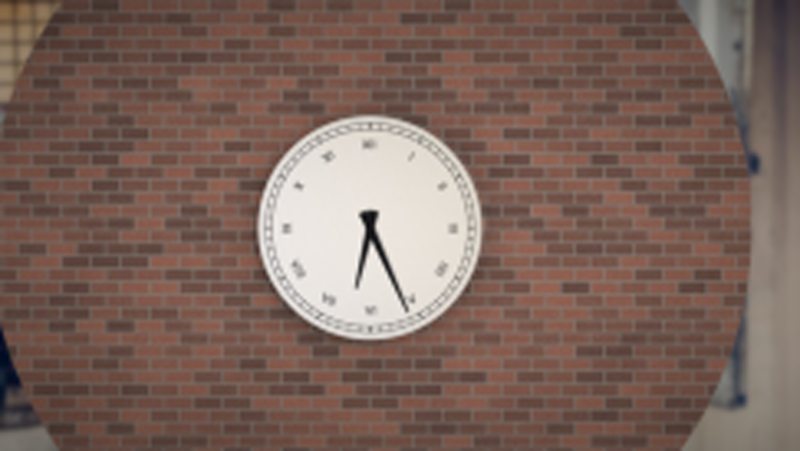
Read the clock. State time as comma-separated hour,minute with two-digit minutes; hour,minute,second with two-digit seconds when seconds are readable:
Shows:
6,26
